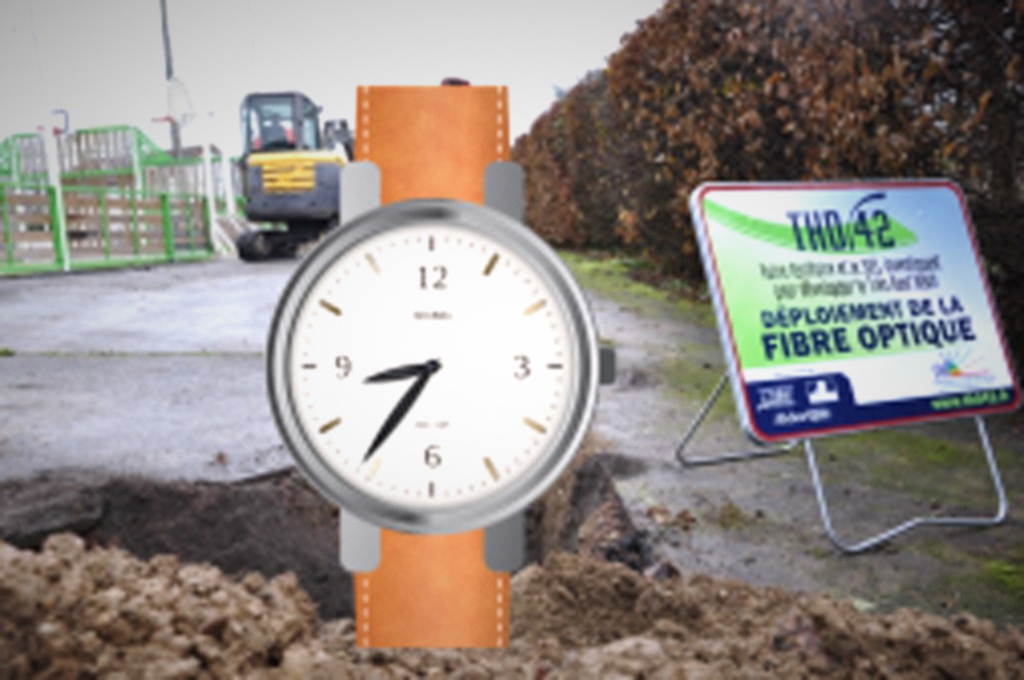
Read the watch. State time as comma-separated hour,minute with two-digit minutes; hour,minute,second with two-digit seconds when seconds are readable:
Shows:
8,36
